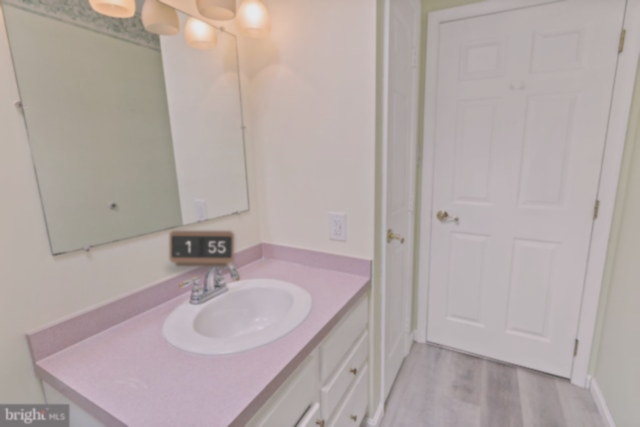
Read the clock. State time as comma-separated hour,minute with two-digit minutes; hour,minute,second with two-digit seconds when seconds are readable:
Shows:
1,55
